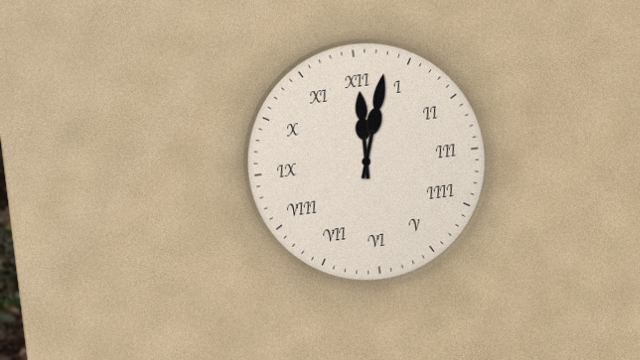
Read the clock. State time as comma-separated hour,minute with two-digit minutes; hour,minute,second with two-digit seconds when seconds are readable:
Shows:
12,03
